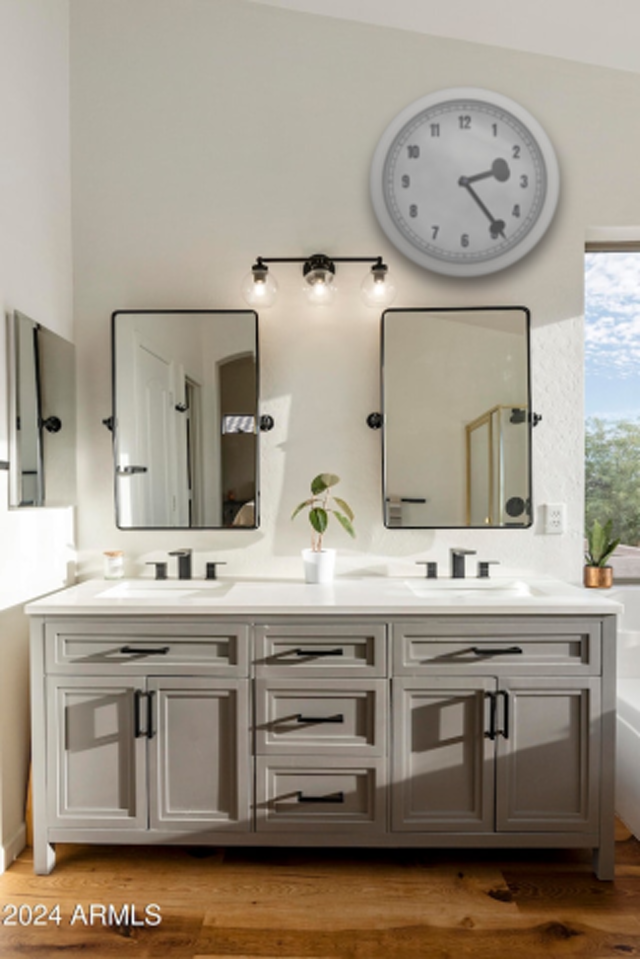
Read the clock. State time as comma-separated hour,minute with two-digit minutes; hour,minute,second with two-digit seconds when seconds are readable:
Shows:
2,24
